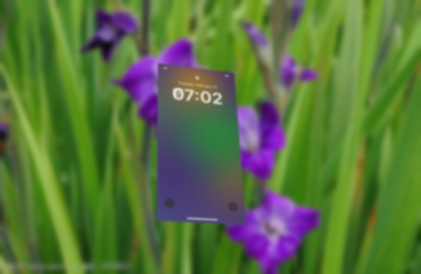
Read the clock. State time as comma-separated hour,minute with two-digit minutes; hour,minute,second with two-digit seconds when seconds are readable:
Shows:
7,02
